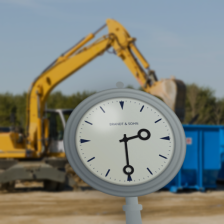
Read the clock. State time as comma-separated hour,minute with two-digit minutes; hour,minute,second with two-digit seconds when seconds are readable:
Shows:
2,30
